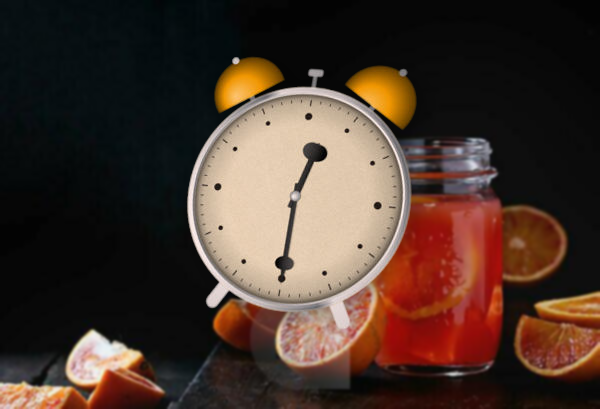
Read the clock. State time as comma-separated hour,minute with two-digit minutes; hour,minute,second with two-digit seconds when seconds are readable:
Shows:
12,30
